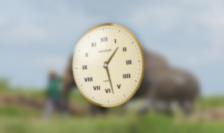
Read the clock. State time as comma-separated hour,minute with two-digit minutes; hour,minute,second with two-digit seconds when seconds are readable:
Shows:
1,28
